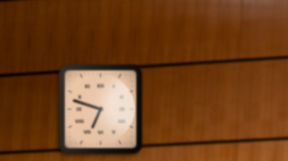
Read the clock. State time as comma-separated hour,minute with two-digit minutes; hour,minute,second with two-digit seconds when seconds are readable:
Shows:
6,48
